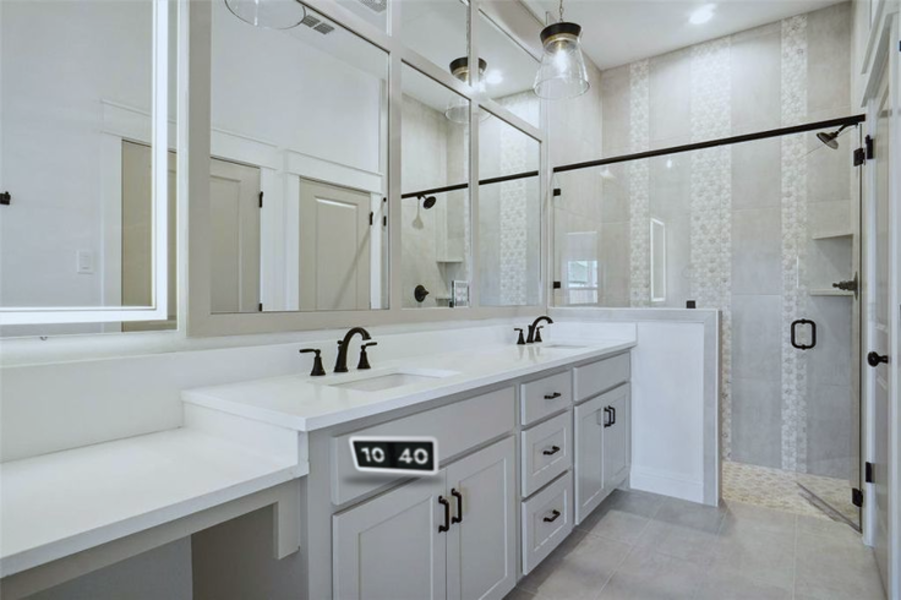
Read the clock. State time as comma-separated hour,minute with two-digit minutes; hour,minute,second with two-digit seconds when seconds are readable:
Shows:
10,40
